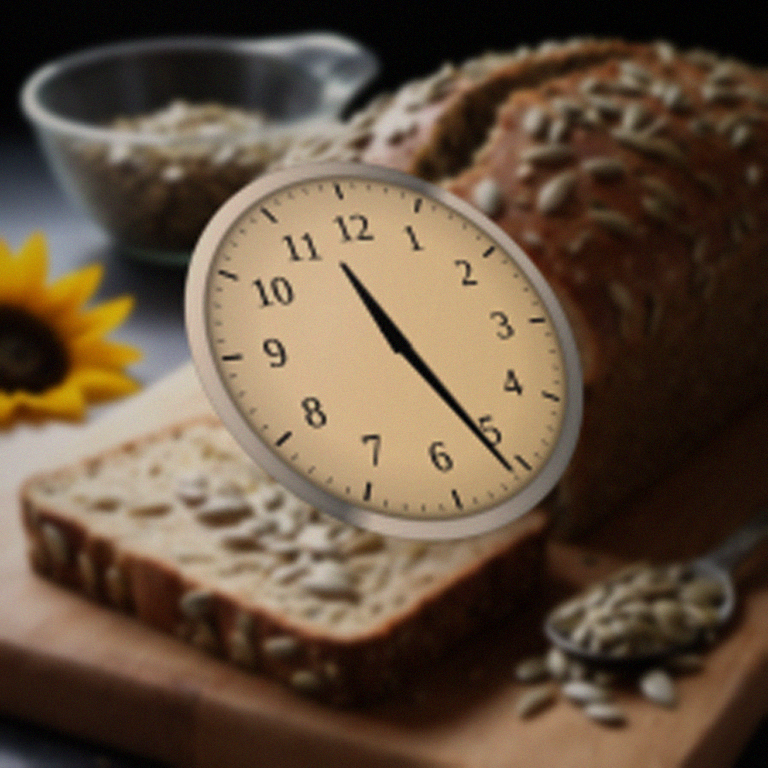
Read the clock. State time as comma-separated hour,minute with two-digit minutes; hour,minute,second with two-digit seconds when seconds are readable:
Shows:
11,26
